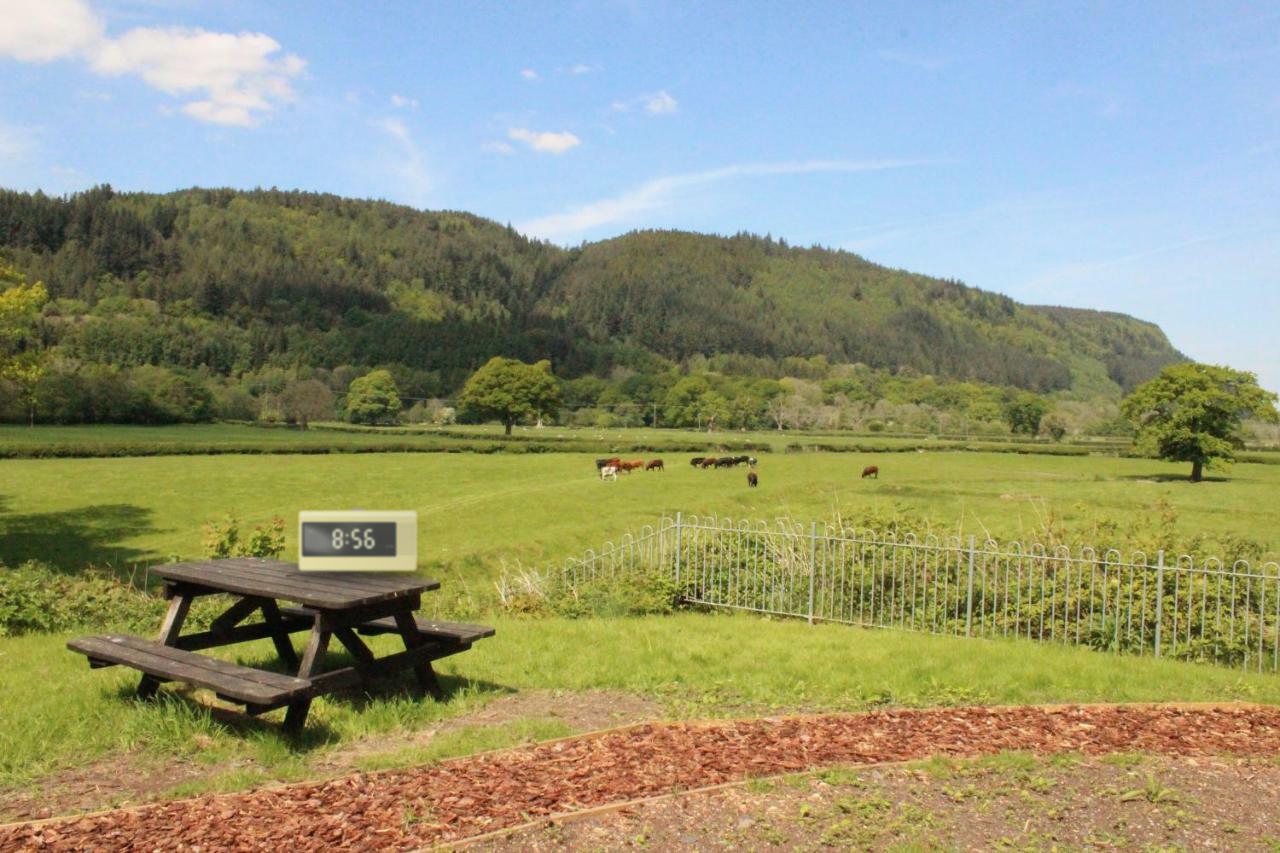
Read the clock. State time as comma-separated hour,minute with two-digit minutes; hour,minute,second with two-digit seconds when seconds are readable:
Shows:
8,56
